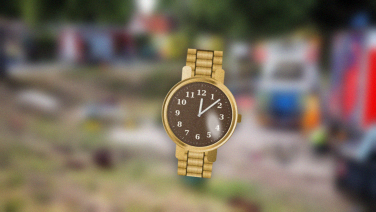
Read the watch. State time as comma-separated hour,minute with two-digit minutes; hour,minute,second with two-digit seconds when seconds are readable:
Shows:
12,08
